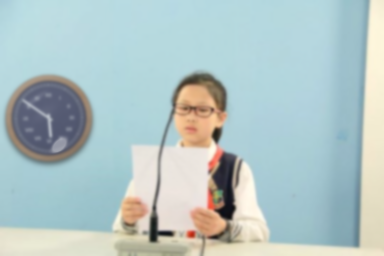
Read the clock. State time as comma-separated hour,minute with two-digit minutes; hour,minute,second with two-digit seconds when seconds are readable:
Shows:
5,51
